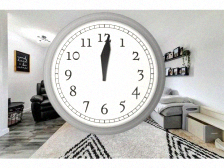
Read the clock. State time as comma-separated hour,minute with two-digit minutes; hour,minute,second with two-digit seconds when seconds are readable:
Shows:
12,01
